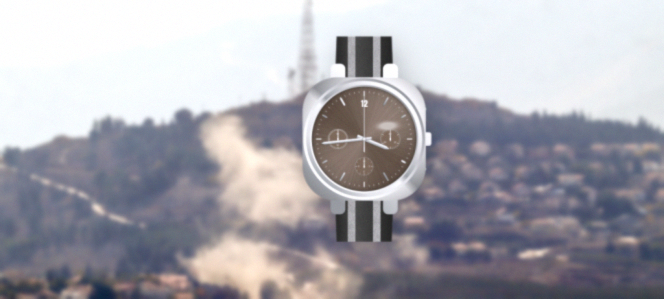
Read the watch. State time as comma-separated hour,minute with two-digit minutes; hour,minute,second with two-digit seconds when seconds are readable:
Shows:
3,44
